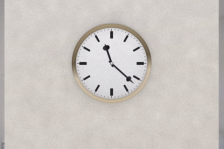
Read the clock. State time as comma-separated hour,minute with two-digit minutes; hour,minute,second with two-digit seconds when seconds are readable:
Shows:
11,22
